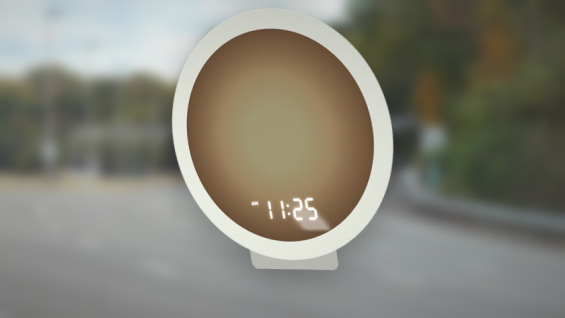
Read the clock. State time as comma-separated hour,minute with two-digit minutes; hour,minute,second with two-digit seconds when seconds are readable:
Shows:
11,25
